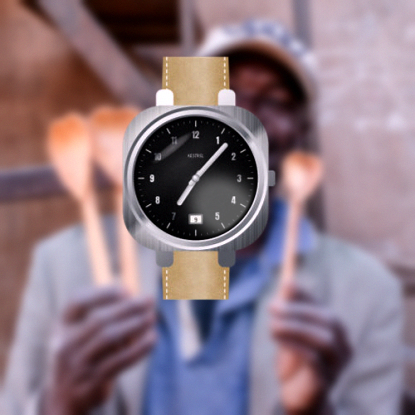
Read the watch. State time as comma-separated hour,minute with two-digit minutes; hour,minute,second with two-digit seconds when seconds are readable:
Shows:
7,07
